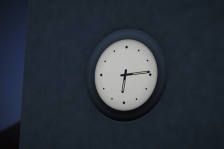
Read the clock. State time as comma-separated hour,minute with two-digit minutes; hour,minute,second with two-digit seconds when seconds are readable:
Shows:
6,14
